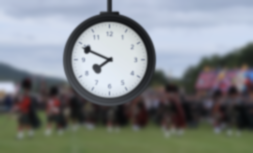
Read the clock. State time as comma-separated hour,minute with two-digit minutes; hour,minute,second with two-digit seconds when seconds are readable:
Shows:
7,49
